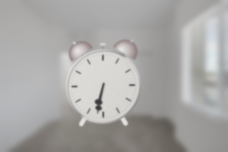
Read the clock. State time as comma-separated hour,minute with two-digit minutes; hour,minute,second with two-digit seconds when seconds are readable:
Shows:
6,32
